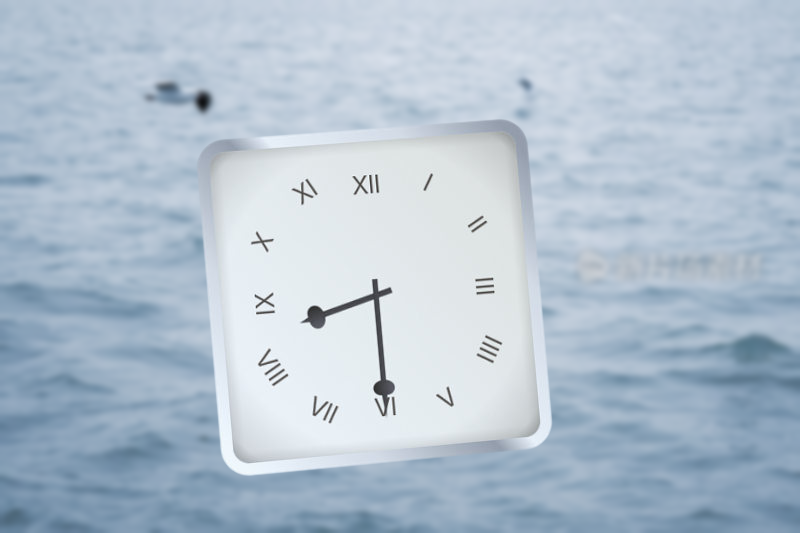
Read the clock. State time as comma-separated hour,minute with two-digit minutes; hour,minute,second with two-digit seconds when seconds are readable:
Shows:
8,30
